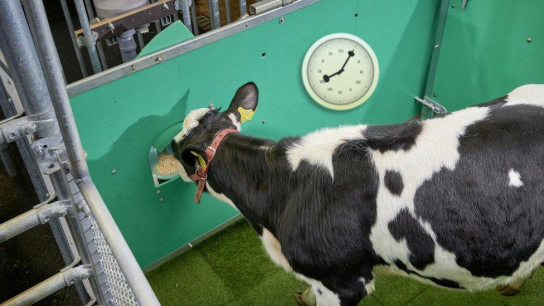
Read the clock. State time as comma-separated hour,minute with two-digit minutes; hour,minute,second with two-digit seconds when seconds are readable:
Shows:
8,05
